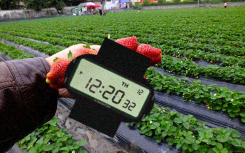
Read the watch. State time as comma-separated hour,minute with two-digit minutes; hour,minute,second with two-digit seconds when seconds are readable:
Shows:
12,20,32
